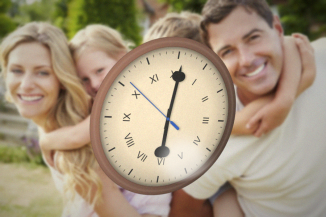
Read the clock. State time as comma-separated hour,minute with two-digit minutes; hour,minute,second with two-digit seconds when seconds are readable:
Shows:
6,00,51
